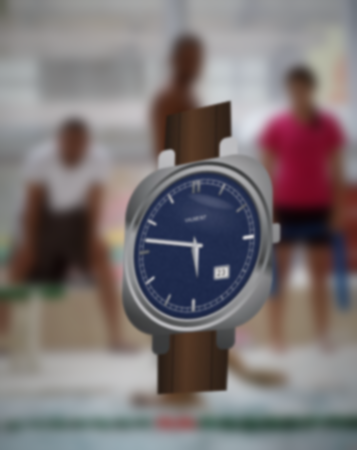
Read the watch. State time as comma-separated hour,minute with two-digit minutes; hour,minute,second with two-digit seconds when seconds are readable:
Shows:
5,47
